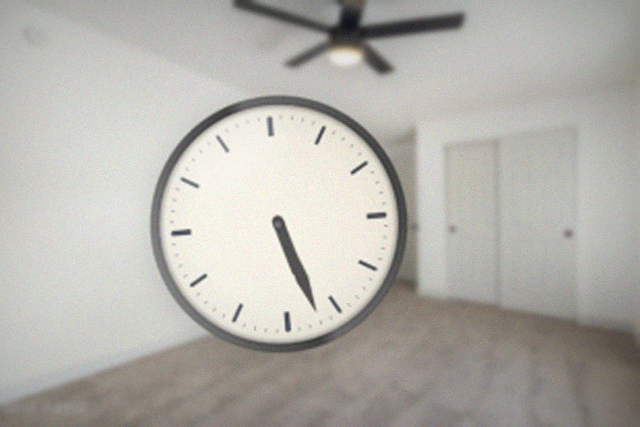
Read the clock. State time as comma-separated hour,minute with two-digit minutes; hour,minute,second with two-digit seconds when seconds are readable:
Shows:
5,27
